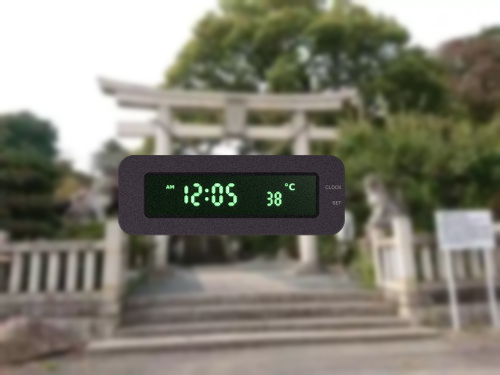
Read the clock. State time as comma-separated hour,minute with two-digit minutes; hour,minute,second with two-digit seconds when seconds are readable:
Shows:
12,05
